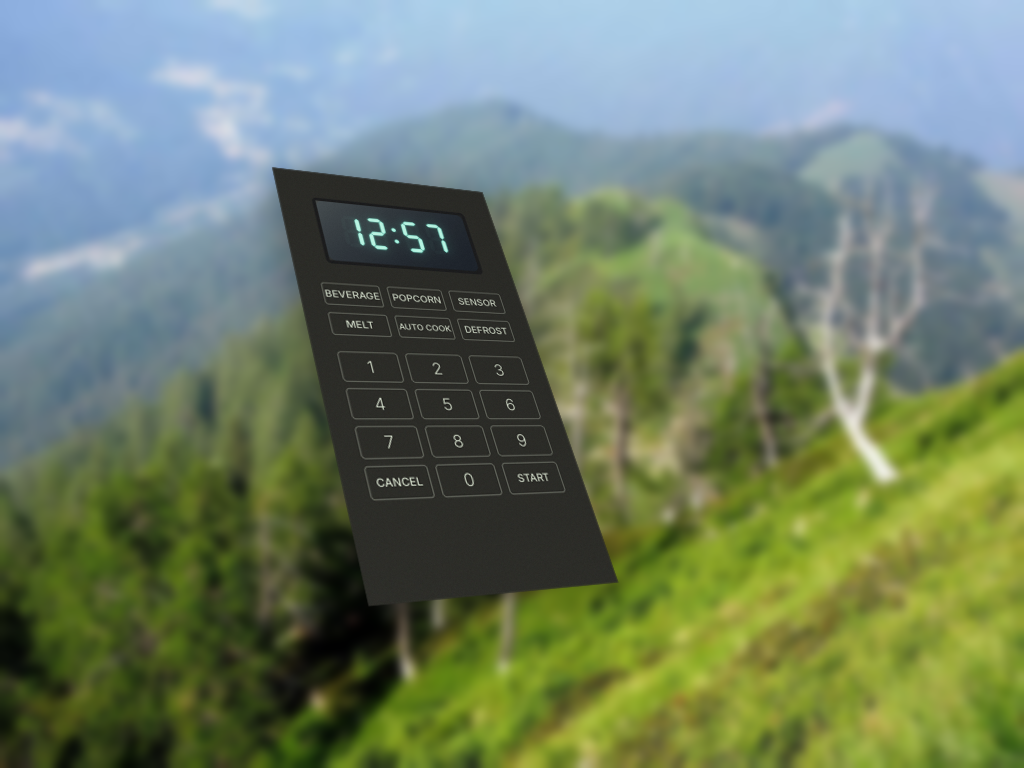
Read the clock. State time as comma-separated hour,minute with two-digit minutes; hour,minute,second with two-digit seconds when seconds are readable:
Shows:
12,57
